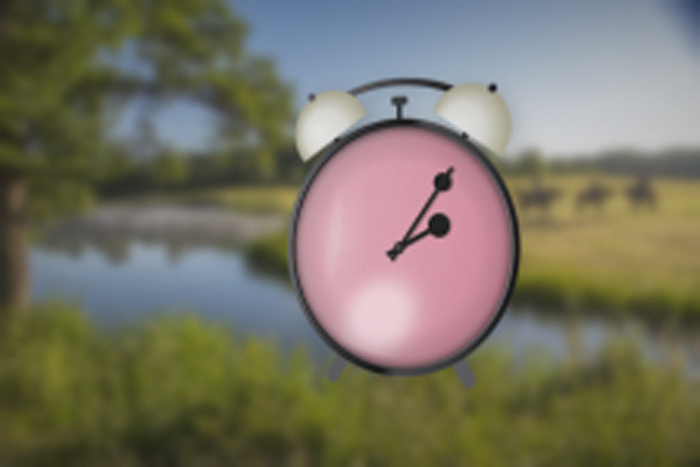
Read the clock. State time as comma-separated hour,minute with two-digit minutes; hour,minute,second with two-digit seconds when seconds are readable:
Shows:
2,06
